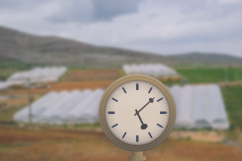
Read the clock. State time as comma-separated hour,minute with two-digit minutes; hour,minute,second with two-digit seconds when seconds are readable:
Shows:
5,08
